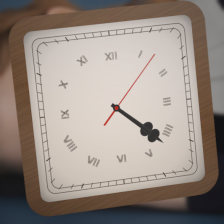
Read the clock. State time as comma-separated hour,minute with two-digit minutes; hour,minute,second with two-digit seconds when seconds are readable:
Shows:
4,22,07
